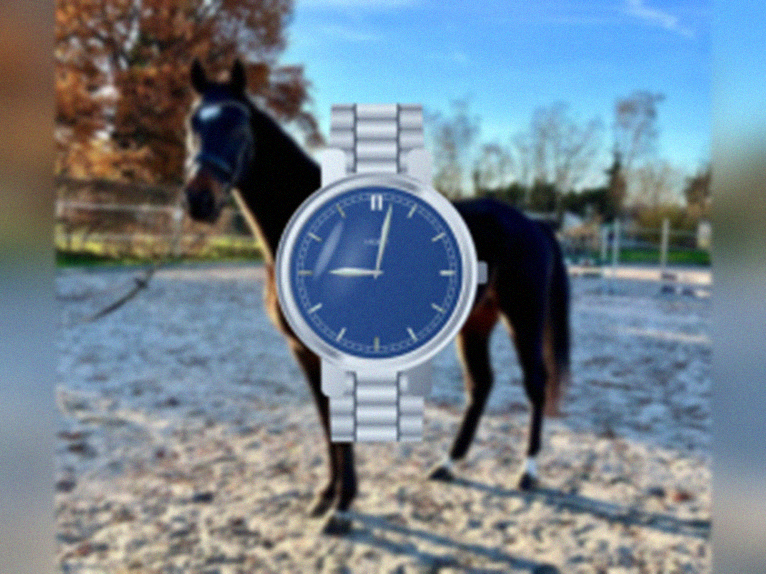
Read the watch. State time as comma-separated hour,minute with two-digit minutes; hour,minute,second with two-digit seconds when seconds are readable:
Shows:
9,02
